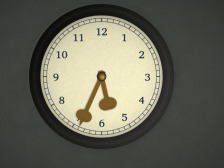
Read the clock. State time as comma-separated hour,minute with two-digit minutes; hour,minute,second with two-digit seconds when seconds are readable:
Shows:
5,34
